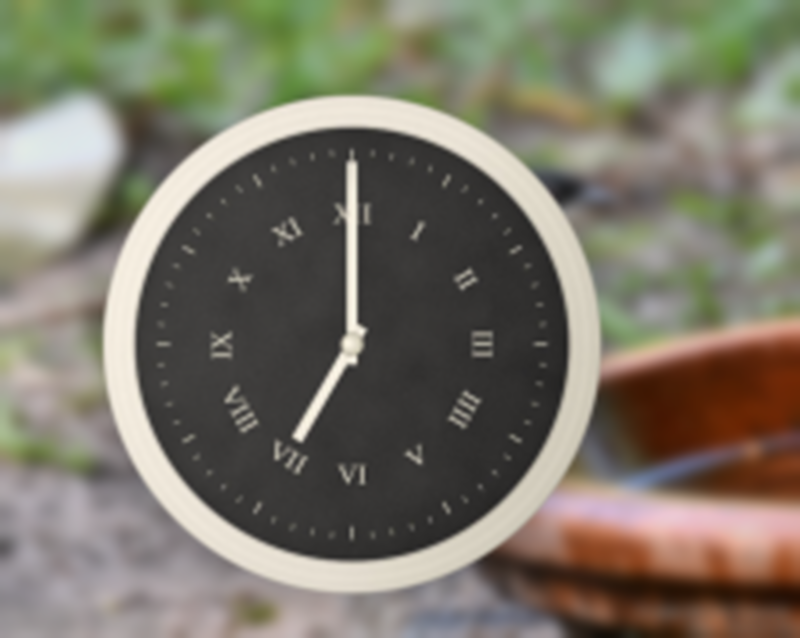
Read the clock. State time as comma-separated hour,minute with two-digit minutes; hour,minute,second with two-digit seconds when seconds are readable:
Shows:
7,00
